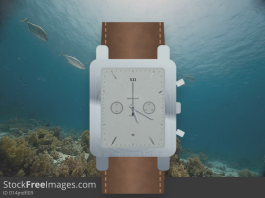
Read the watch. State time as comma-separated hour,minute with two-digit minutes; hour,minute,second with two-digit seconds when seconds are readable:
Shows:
5,20
